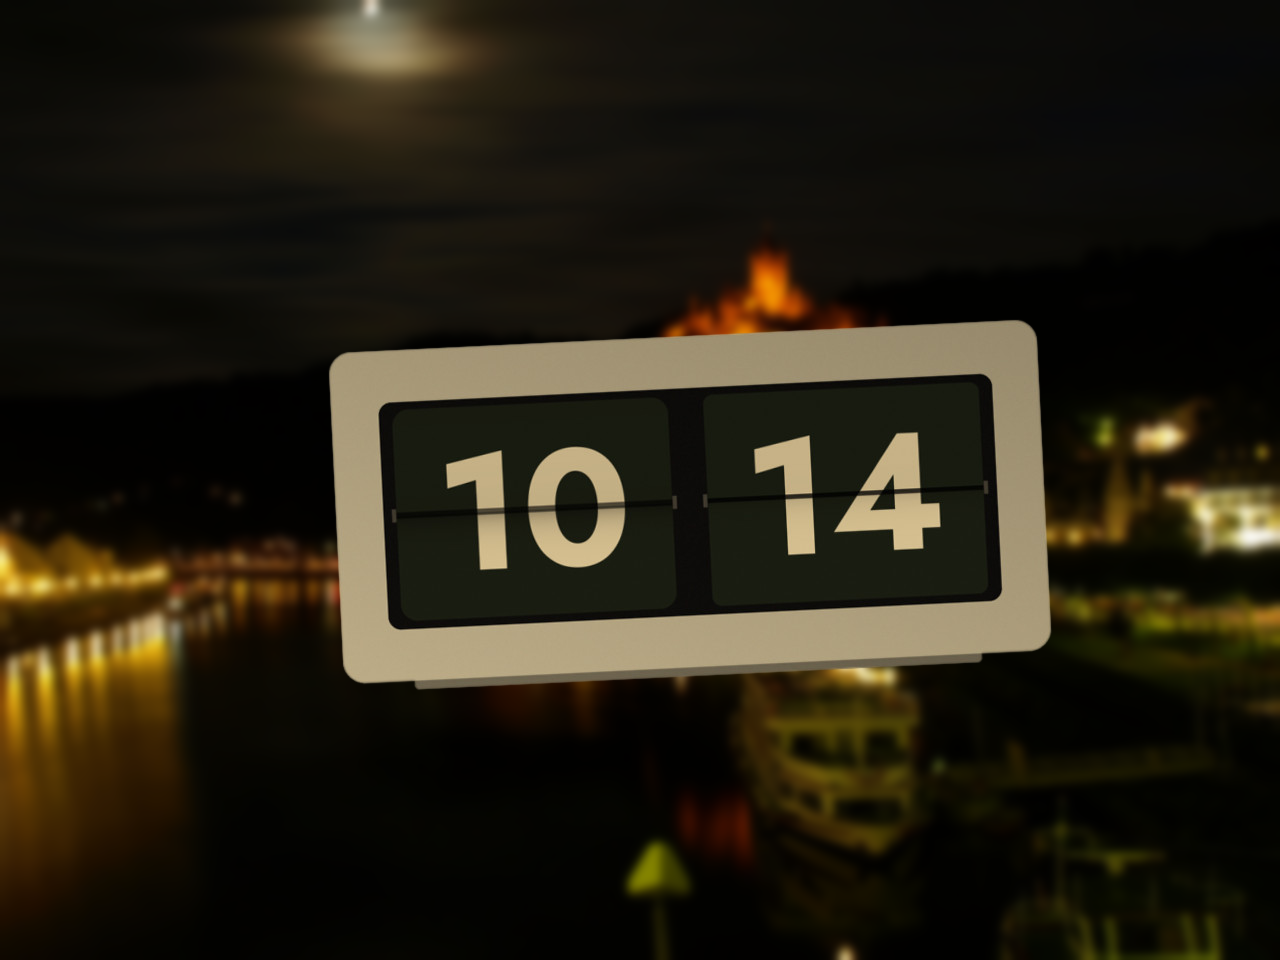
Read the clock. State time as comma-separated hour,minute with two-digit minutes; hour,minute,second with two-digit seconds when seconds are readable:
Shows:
10,14
